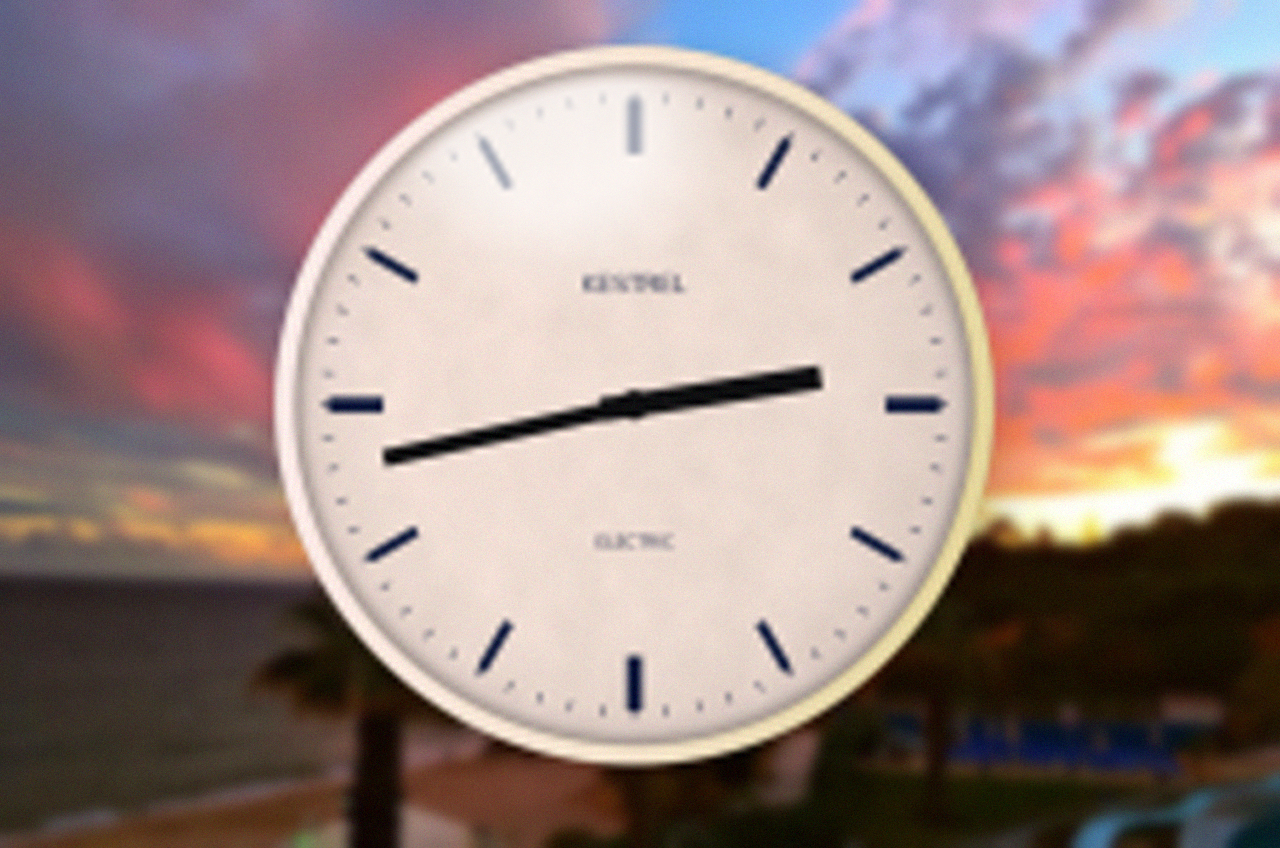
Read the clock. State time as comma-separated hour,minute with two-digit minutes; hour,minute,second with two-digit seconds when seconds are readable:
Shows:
2,43
